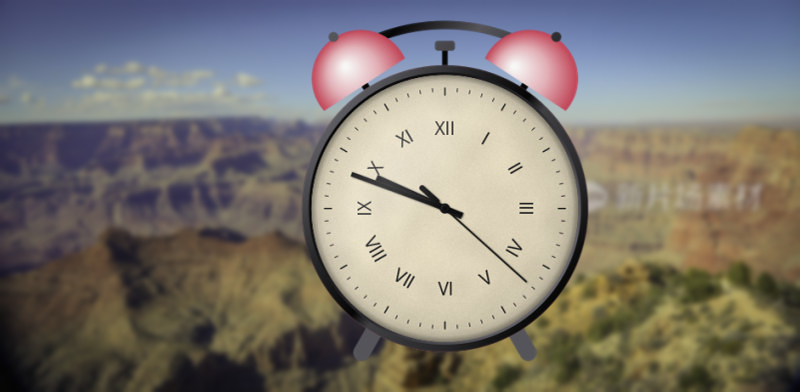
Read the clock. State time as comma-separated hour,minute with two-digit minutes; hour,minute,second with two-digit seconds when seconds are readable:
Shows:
9,48,22
